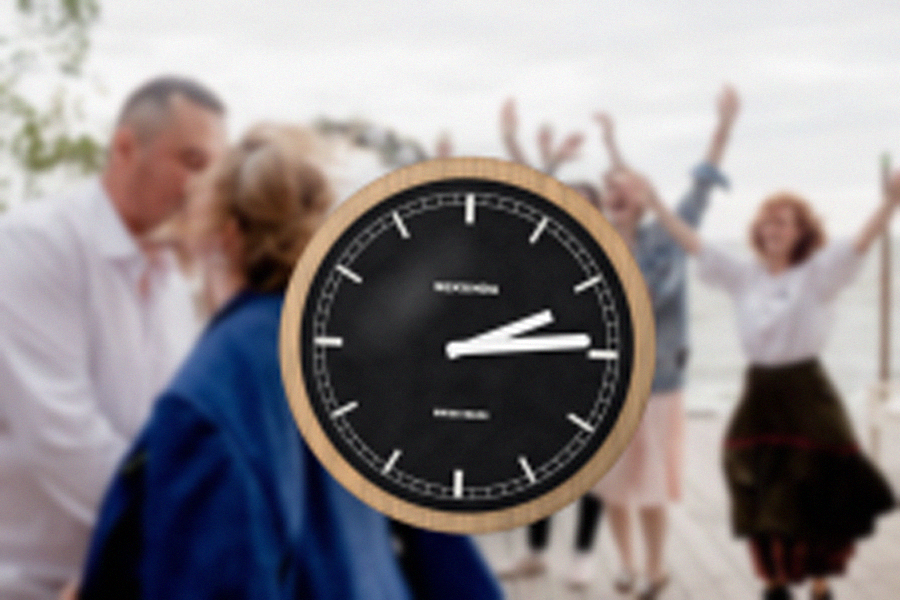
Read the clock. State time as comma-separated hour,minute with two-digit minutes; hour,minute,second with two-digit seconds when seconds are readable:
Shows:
2,14
